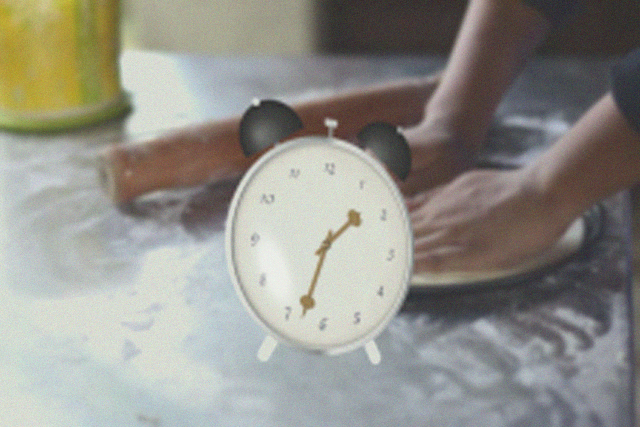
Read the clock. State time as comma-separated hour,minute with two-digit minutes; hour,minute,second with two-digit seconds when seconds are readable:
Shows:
1,33
